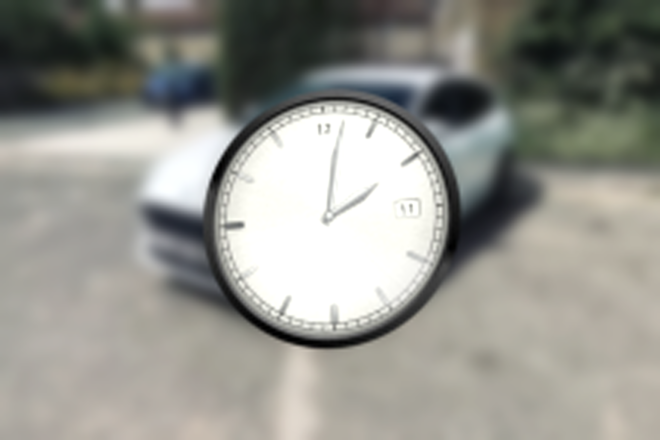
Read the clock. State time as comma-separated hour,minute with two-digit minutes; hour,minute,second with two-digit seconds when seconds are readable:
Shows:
2,02
